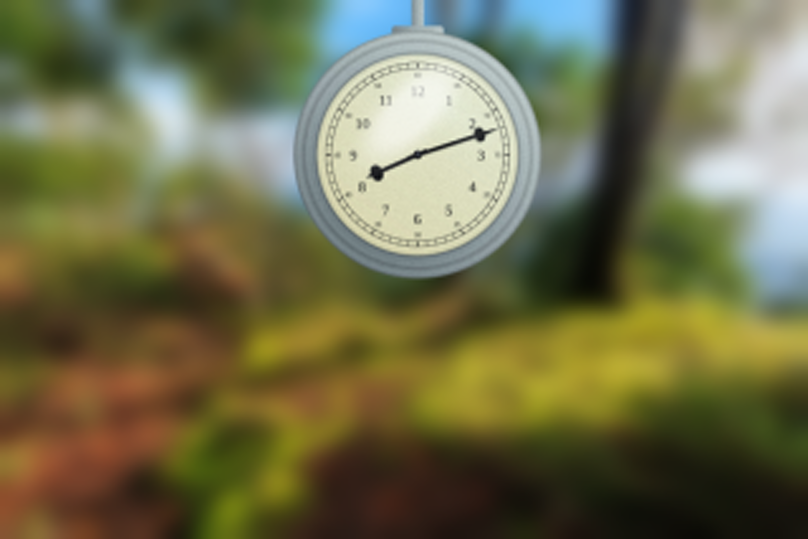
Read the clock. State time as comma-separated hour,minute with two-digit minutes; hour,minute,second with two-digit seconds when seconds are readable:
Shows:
8,12
